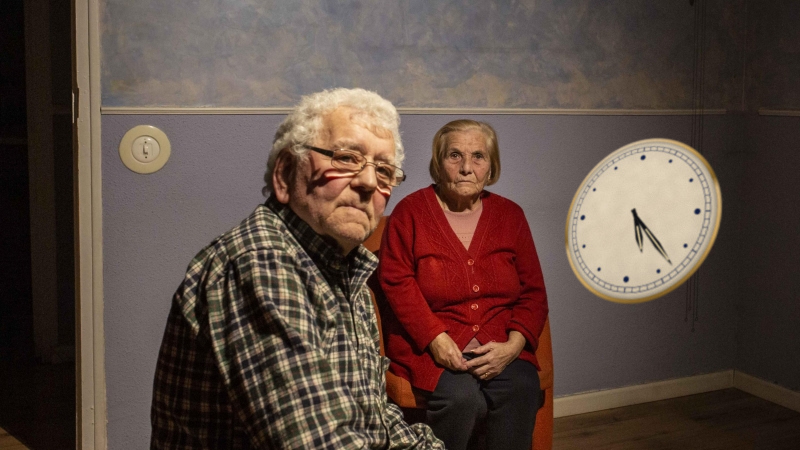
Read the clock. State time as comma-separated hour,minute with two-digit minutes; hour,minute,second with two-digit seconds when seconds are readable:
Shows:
5,23
